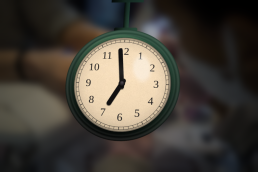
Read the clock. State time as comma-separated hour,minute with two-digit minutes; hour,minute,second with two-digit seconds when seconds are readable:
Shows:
6,59
